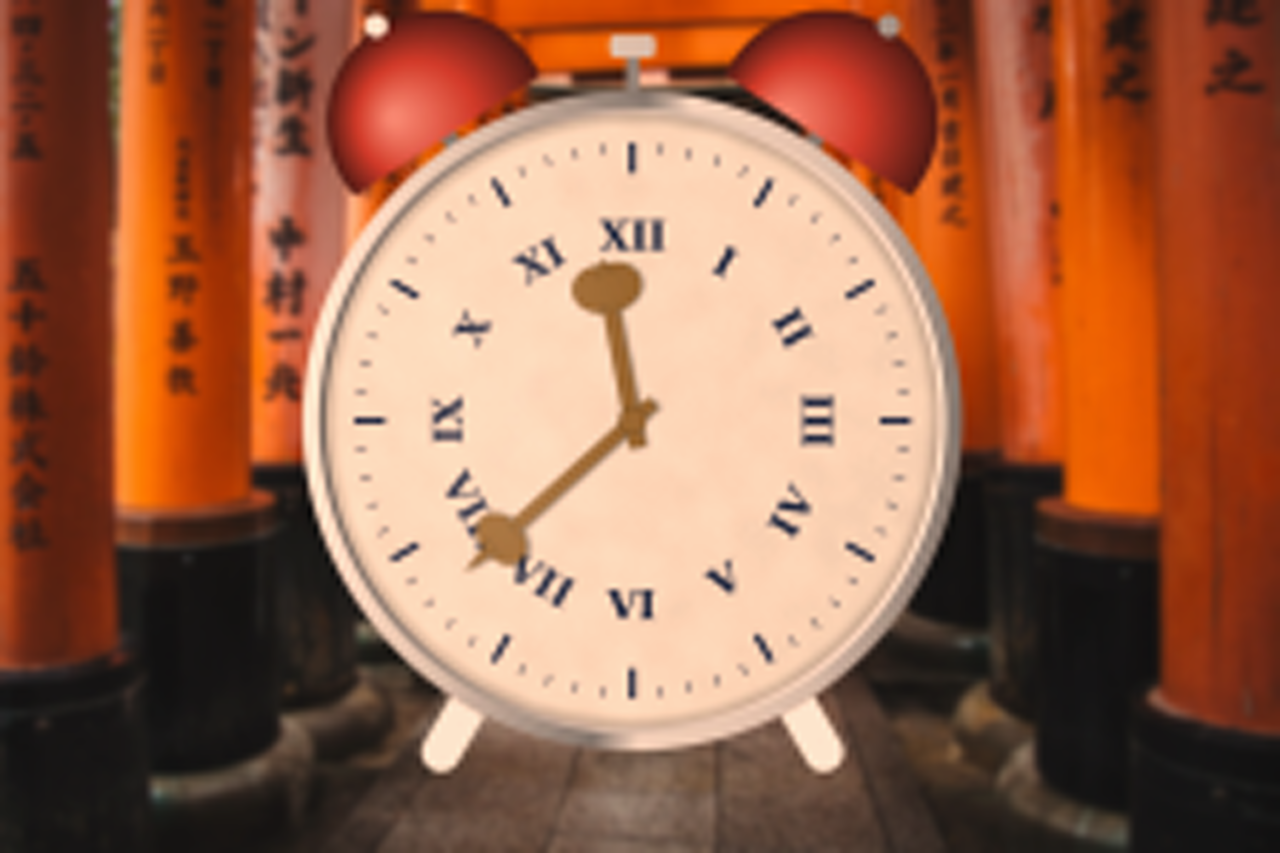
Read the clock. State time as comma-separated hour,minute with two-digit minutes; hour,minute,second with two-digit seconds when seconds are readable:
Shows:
11,38
